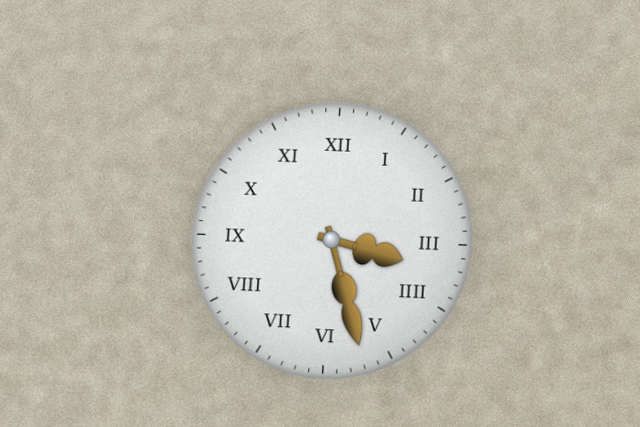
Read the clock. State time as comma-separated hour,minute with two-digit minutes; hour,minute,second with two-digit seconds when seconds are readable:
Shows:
3,27
